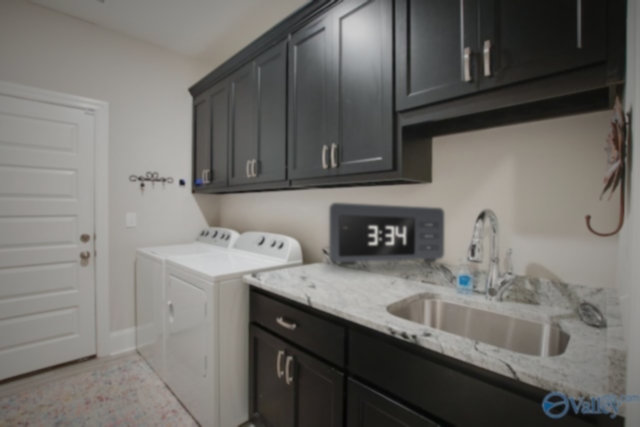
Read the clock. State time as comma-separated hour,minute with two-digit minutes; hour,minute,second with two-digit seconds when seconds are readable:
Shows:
3,34
